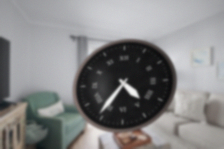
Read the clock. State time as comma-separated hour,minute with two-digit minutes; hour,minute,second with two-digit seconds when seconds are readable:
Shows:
4,36
